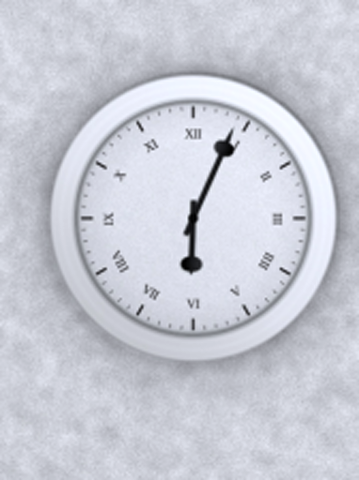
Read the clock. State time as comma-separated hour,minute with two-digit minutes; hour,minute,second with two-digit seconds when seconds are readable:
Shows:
6,04
